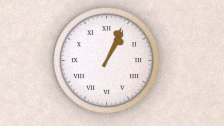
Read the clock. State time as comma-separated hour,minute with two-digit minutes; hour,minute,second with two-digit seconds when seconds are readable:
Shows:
1,04
